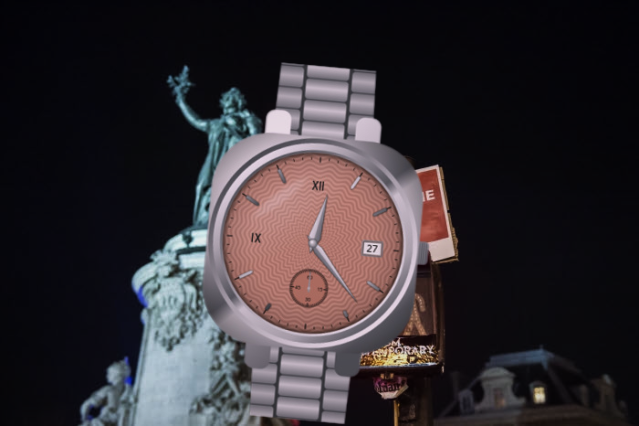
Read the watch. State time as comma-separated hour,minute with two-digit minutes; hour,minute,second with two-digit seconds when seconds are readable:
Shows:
12,23
